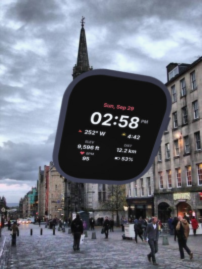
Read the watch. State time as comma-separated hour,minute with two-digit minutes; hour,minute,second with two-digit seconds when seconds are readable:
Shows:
2,58
